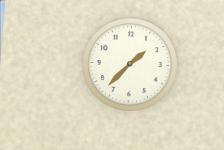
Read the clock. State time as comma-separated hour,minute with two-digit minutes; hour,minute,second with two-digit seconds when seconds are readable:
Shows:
1,37
